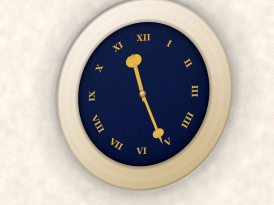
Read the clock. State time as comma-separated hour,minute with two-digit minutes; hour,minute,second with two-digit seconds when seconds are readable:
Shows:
11,26
